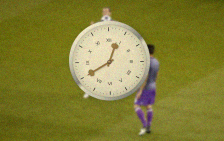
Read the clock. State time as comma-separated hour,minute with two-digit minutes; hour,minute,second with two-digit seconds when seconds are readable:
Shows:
12,40
